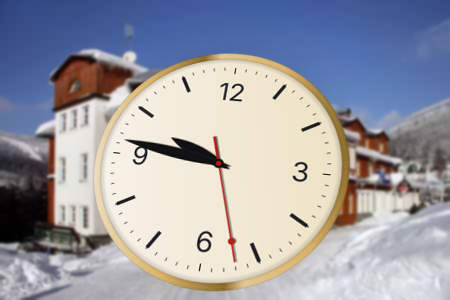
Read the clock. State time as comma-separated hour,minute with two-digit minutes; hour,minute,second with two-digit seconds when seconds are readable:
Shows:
9,46,27
